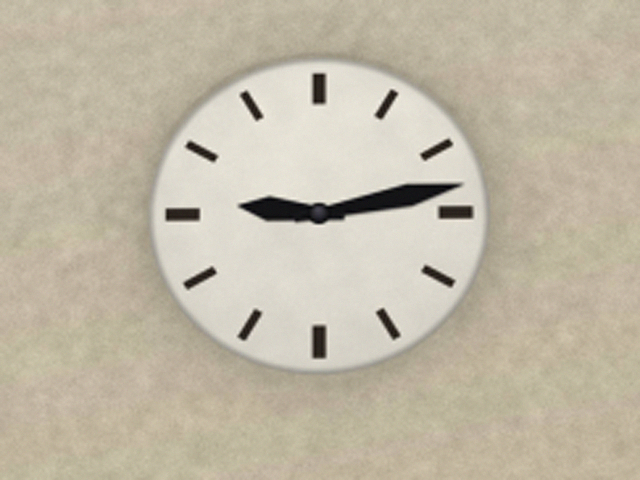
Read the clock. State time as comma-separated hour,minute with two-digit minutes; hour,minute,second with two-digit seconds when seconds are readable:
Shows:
9,13
